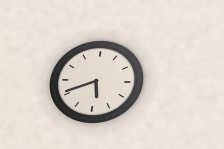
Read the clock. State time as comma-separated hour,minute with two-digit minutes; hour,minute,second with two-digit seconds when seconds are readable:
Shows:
5,41
